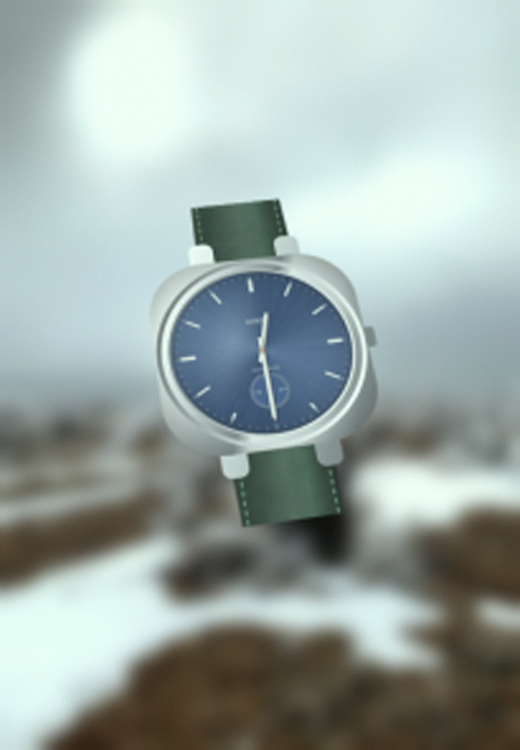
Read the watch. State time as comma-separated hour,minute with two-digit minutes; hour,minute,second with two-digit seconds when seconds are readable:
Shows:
12,30
